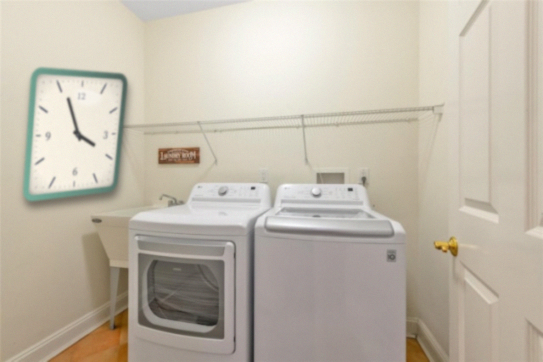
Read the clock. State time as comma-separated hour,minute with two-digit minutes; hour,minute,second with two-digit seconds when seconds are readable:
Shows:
3,56
